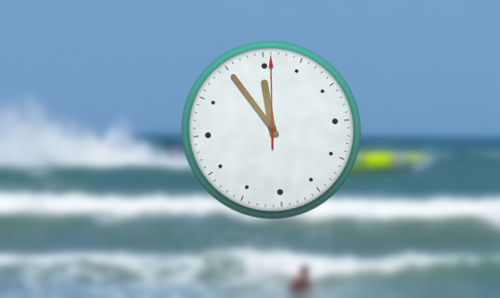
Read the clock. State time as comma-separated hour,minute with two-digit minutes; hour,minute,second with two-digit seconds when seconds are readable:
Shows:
11,55,01
